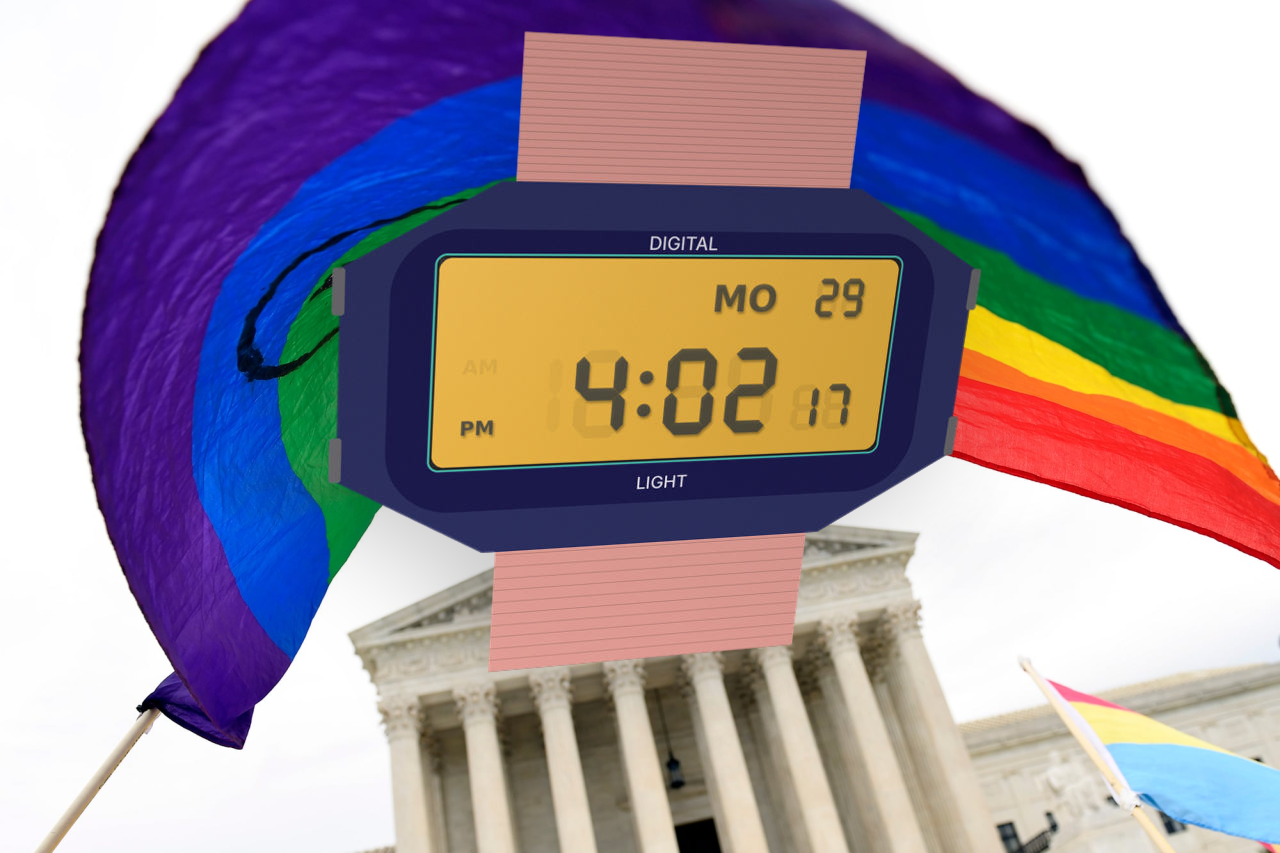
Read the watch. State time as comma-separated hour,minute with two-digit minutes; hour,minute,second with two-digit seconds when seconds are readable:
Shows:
4,02,17
